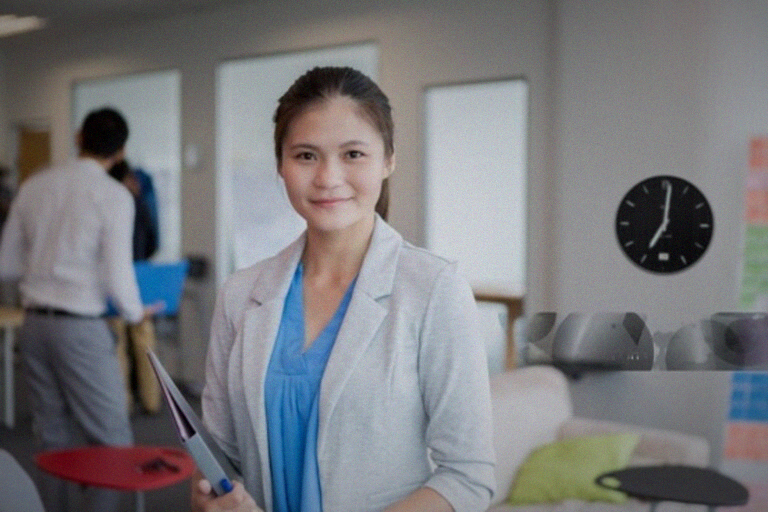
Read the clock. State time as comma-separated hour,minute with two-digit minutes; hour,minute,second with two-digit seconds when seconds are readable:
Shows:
7,01
